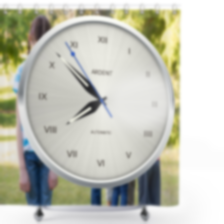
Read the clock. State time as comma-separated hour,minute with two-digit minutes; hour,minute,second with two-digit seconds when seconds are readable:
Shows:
7,51,54
